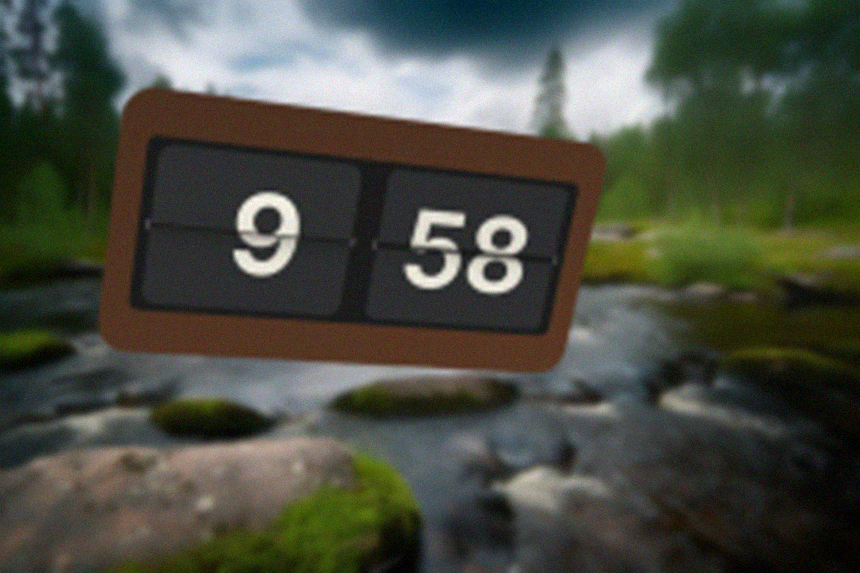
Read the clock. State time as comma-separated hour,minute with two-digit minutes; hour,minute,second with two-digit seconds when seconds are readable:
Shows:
9,58
